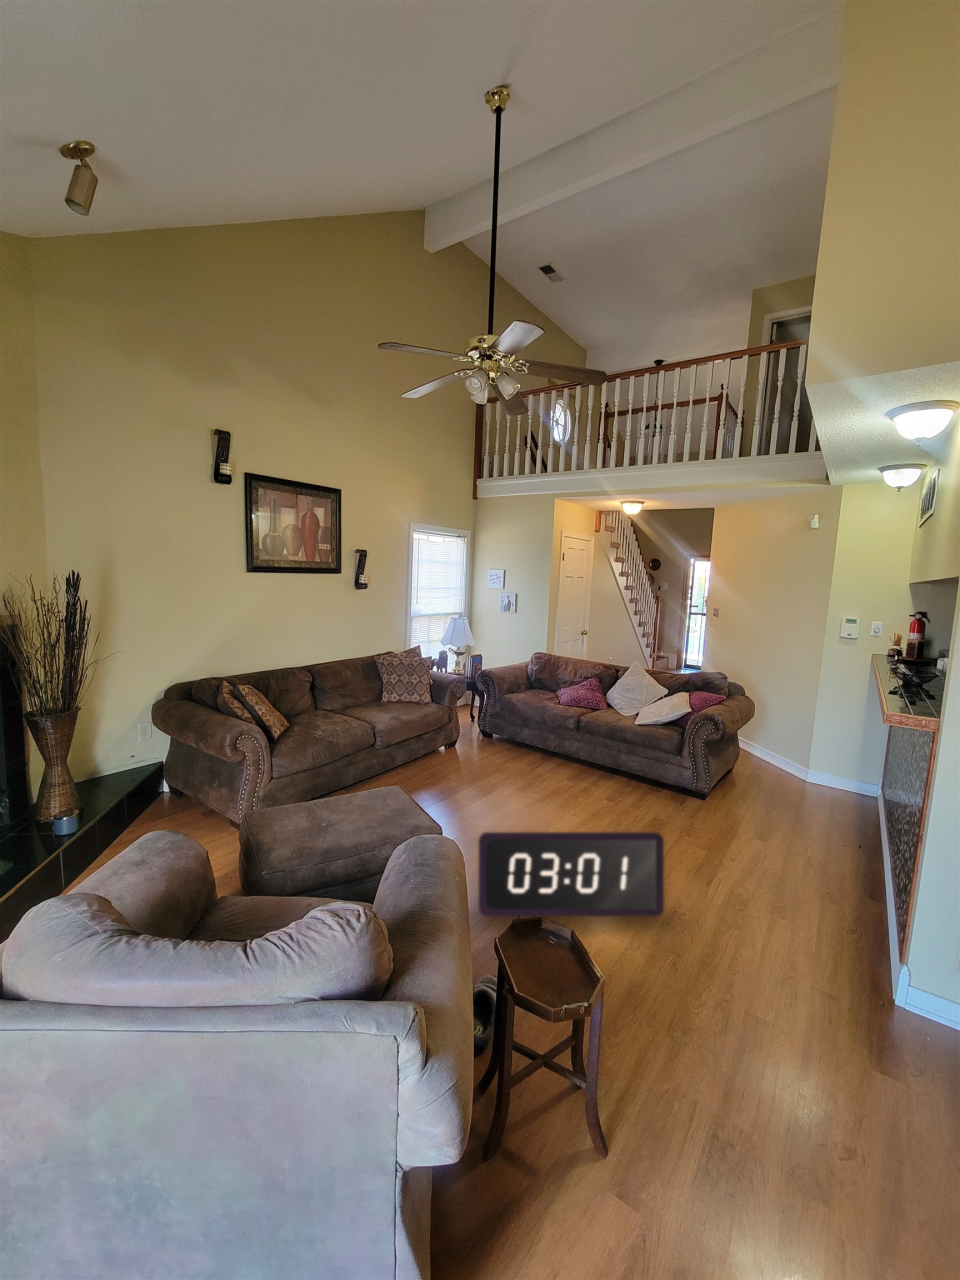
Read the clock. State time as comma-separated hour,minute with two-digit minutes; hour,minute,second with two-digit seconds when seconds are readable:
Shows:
3,01
